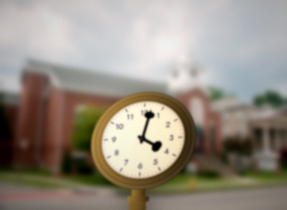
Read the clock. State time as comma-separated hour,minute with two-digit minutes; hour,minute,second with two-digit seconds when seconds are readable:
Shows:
4,02
